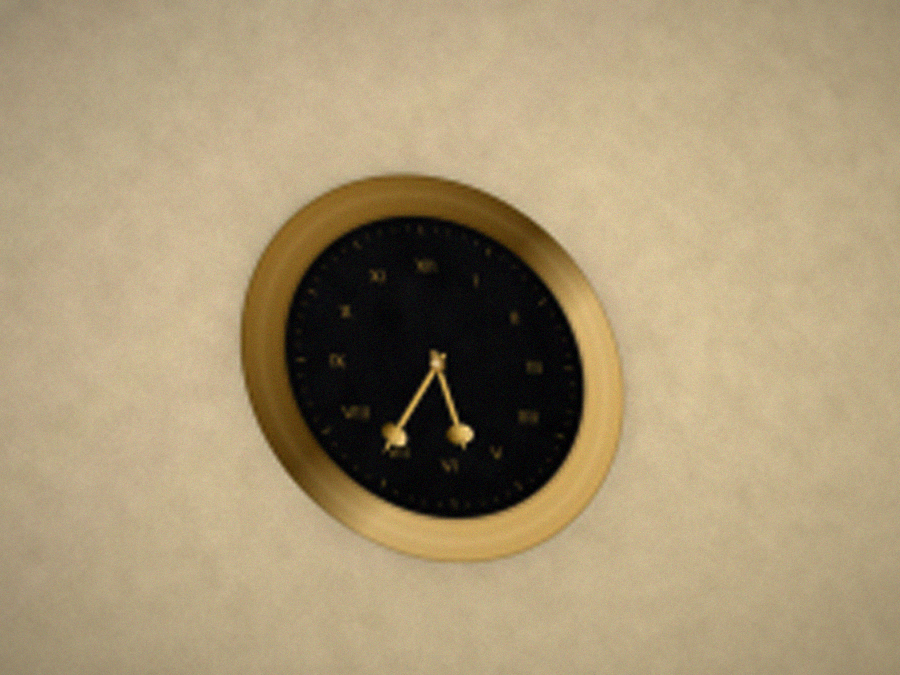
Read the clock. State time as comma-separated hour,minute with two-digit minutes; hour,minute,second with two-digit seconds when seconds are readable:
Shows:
5,36
